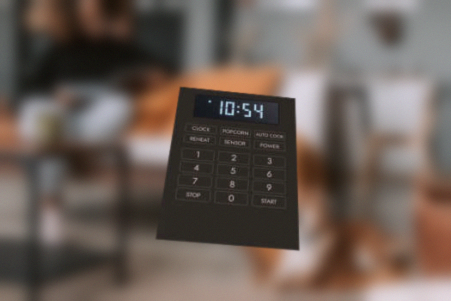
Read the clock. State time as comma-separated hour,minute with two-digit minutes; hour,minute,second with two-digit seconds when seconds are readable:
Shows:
10,54
